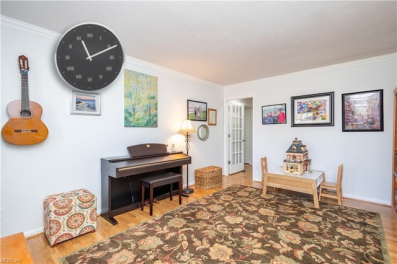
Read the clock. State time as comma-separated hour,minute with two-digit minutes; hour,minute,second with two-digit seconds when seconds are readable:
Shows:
11,11
